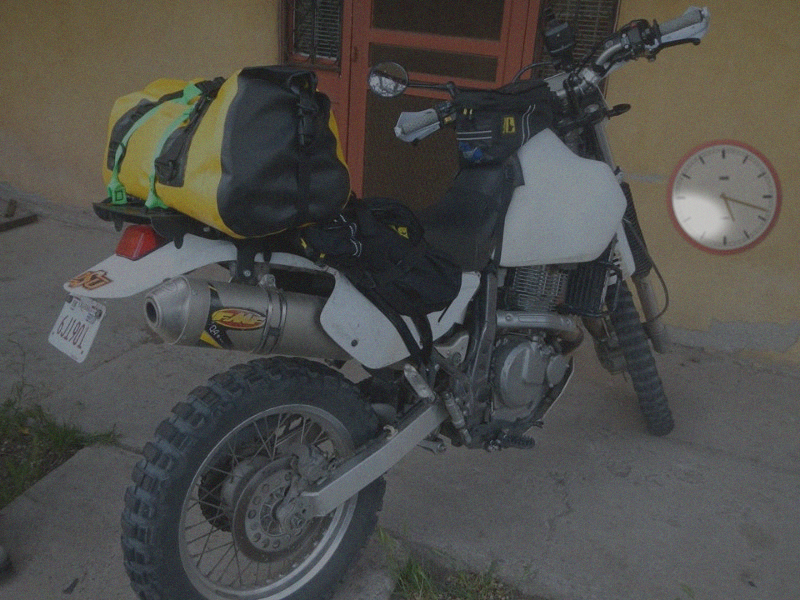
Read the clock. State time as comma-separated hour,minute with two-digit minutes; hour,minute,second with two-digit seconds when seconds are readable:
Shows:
5,18
